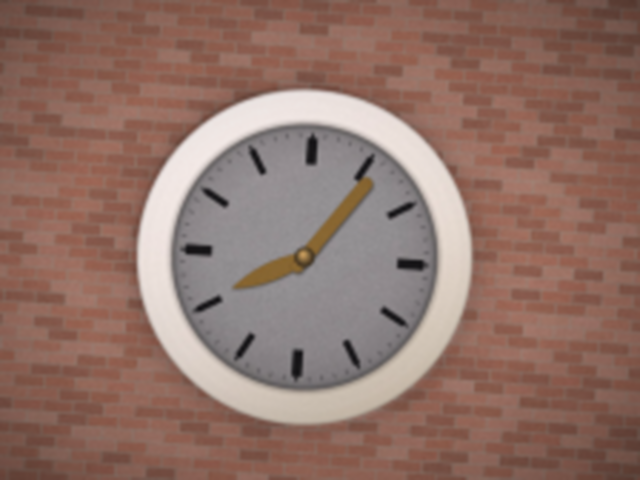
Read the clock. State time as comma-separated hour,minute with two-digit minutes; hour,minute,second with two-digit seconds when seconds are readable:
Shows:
8,06
